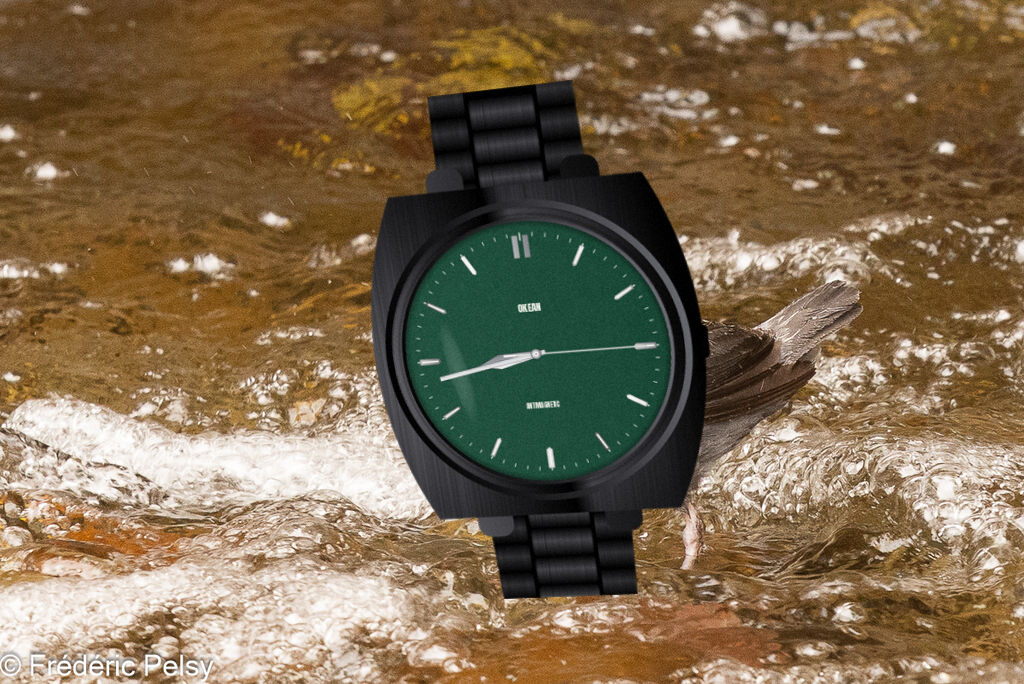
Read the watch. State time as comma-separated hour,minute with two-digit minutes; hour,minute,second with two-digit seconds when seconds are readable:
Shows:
8,43,15
